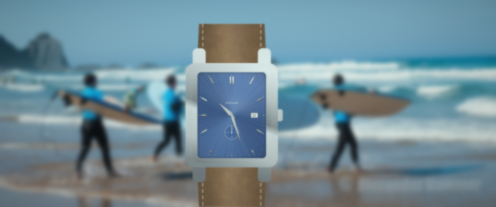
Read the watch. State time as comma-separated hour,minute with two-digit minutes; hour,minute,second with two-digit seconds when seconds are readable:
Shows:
10,27
